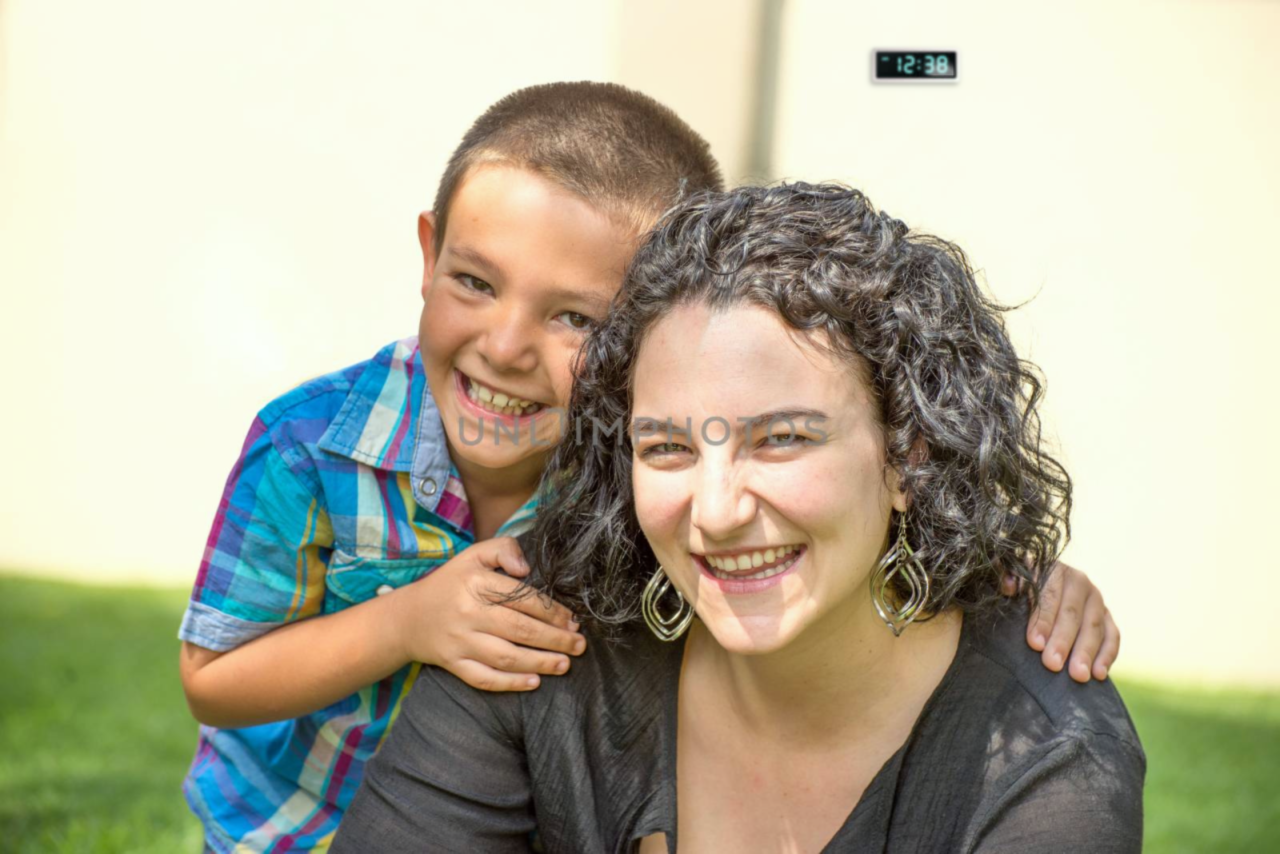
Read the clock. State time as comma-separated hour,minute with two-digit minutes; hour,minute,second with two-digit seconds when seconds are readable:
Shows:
12,38
